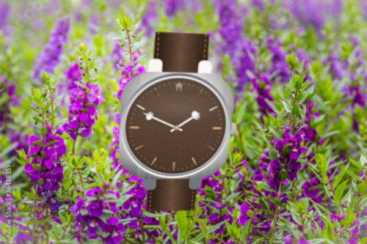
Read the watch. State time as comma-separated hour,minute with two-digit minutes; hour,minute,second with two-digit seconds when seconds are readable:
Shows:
1,49
